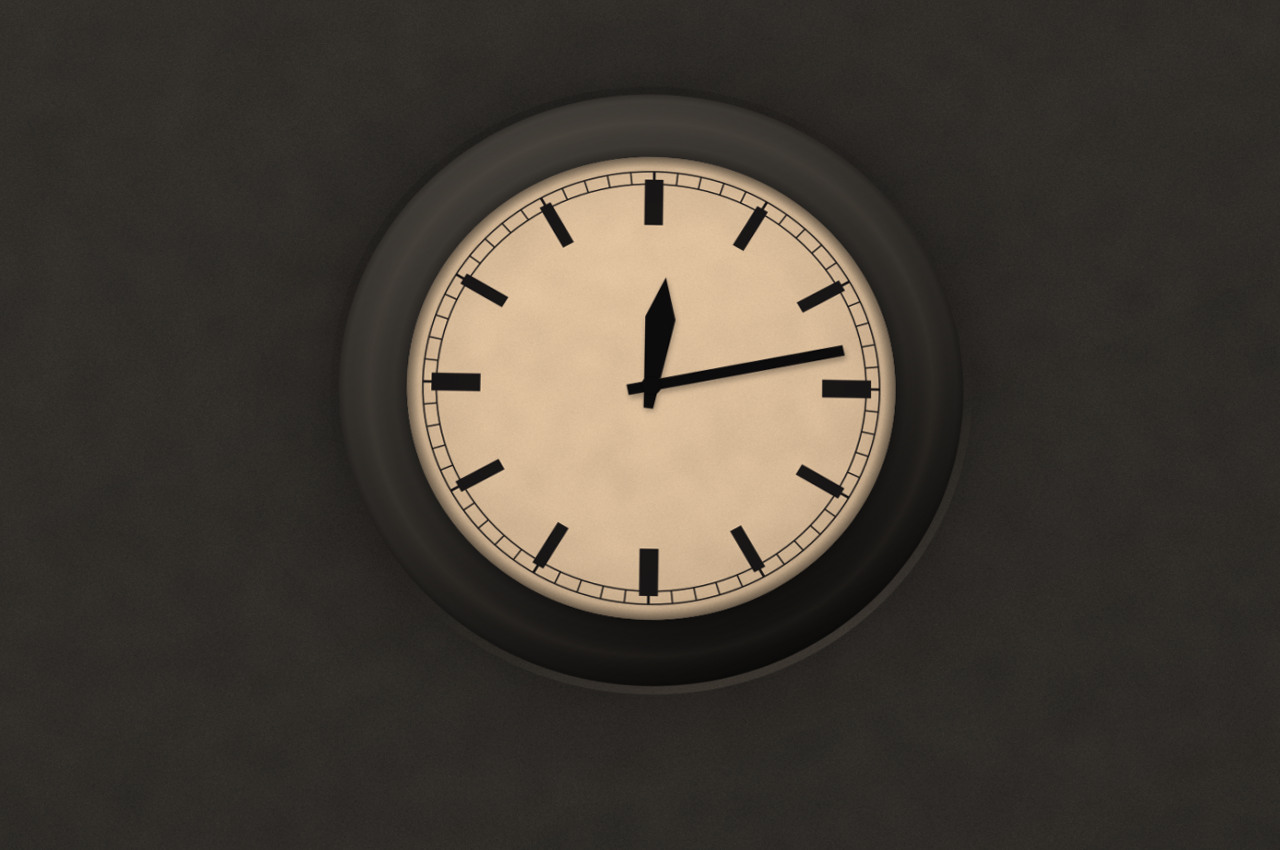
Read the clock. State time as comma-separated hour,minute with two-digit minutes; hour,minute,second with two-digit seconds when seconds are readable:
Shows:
12,13
